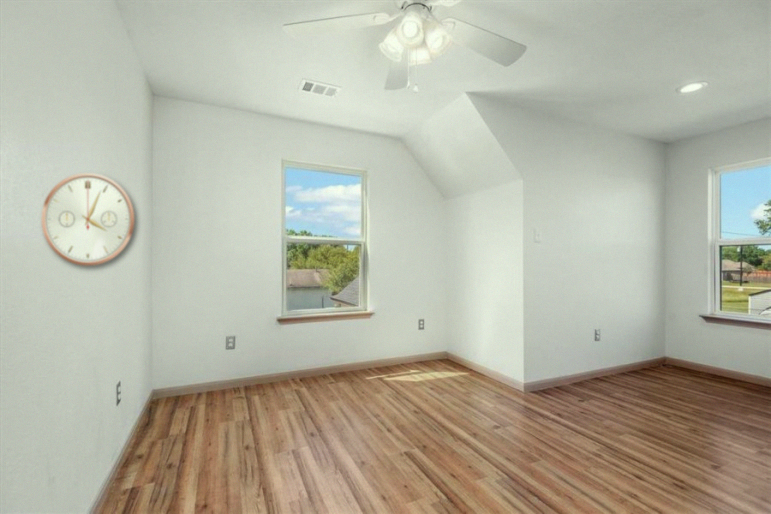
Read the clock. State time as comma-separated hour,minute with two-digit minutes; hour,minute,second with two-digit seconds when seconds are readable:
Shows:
4,04
